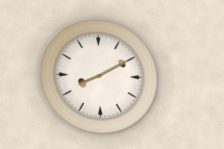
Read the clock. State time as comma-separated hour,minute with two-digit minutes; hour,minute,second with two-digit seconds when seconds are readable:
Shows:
8,10
